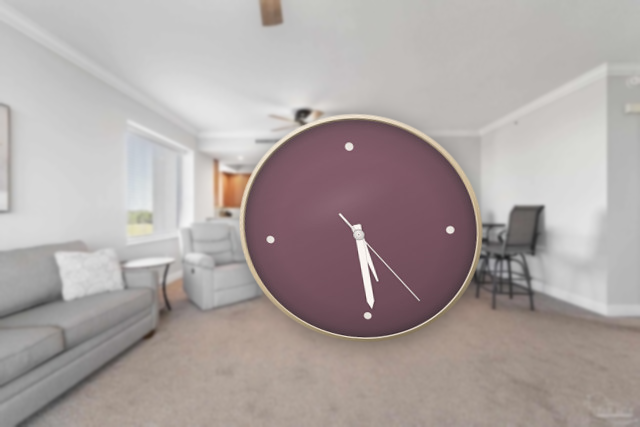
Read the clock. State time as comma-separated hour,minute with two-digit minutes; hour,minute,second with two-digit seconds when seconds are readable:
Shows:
5,29,24
